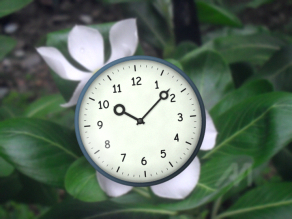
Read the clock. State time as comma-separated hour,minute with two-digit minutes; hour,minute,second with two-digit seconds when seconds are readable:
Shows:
10,08
